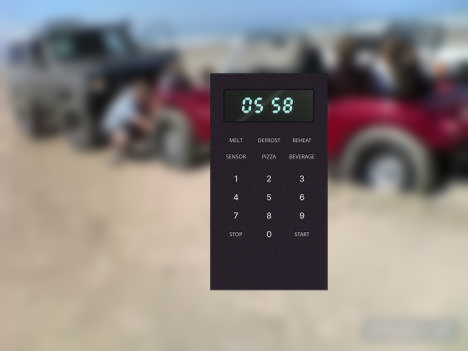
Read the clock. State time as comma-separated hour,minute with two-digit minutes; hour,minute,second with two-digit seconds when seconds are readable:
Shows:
5,58
